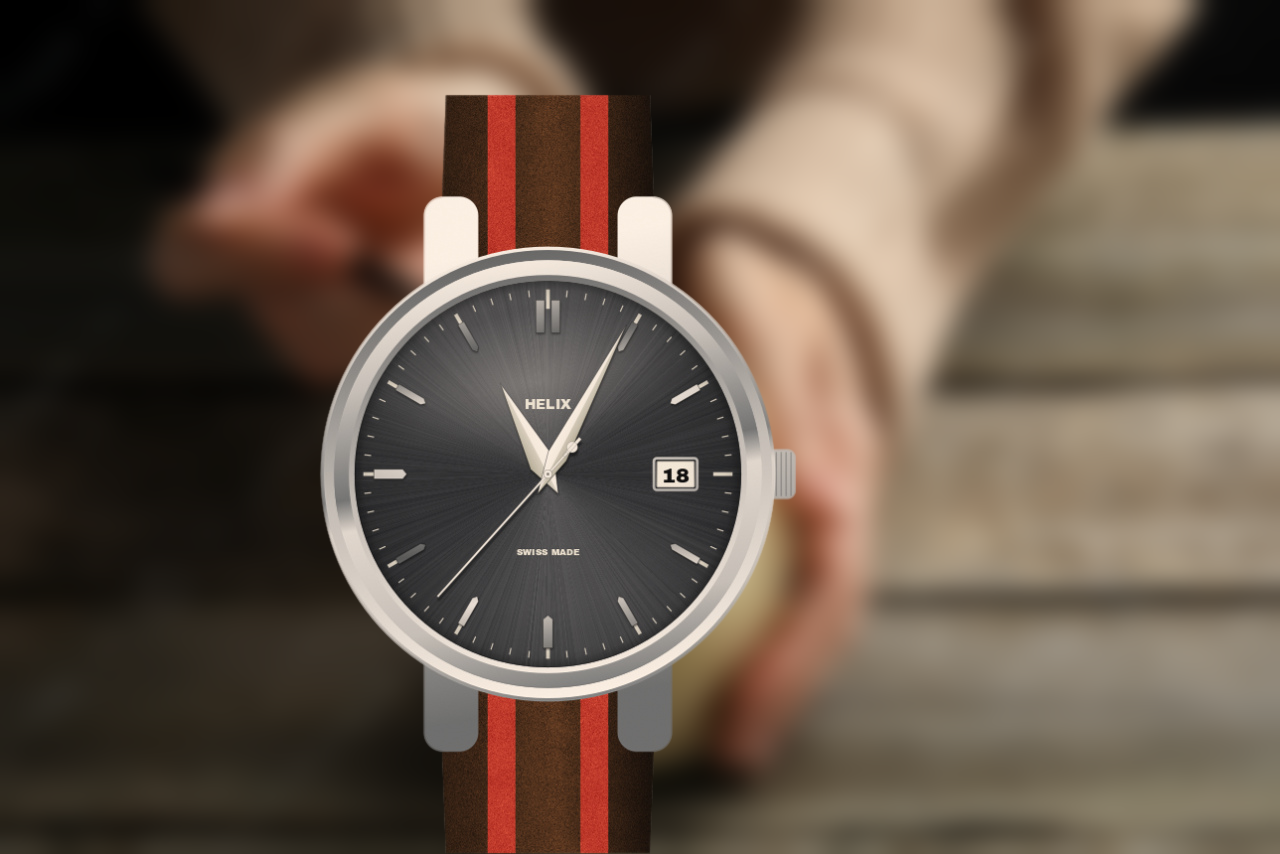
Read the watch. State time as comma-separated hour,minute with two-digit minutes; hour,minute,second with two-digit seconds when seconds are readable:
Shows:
11,04,37
